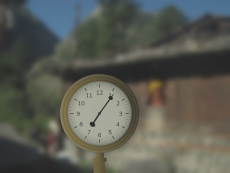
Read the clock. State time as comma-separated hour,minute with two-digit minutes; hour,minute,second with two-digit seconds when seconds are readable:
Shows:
7,06
